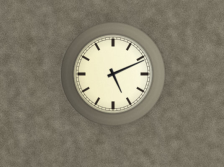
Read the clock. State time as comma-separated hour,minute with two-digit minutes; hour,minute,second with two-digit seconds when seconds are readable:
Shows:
5,11
